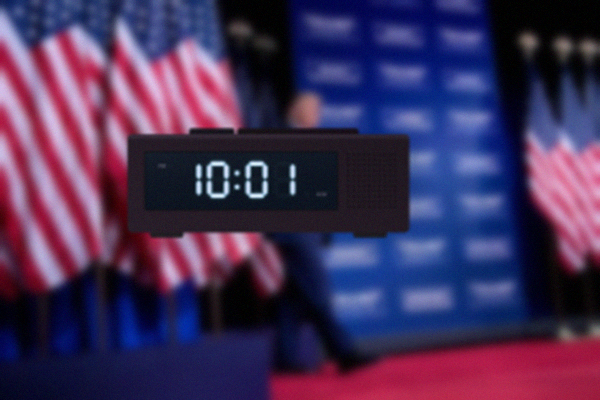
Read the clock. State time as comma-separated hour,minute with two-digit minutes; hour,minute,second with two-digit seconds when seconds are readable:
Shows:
10,01
